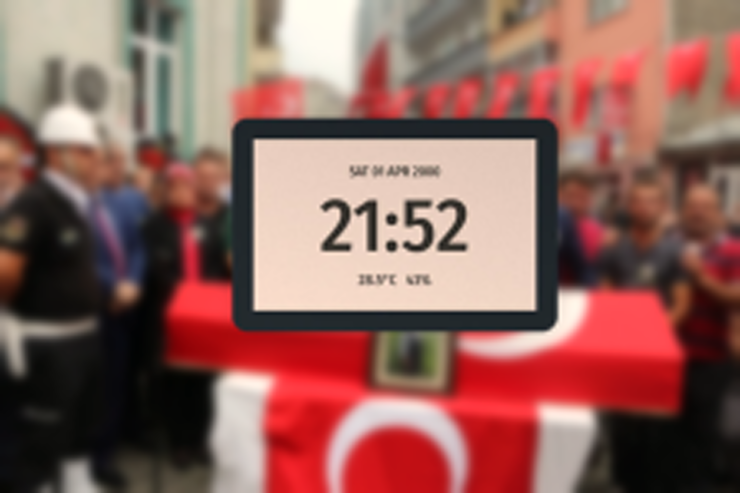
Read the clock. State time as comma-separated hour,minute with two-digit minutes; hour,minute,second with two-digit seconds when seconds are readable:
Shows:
21,52
